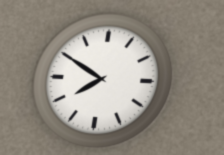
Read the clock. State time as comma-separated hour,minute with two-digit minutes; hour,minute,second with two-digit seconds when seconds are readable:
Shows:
7,50
